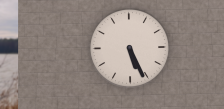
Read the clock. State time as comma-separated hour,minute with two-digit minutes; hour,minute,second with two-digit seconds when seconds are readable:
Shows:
5,26
